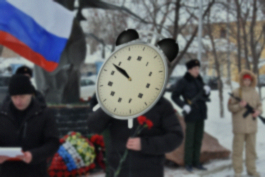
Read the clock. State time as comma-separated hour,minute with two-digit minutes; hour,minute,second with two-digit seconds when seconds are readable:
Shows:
9,48
